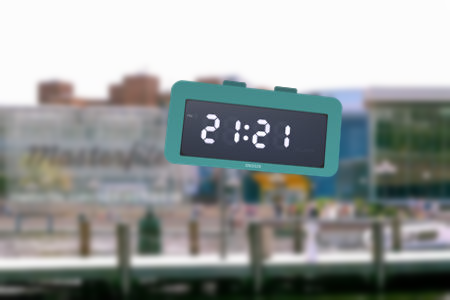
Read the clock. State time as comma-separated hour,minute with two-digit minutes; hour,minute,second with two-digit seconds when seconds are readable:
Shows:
21,21
